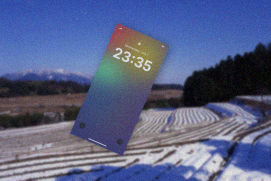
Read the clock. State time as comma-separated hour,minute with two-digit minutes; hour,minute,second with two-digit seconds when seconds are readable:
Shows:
23,35
